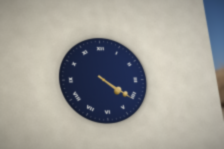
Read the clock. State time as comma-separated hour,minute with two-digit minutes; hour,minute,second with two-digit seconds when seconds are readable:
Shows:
4,21
